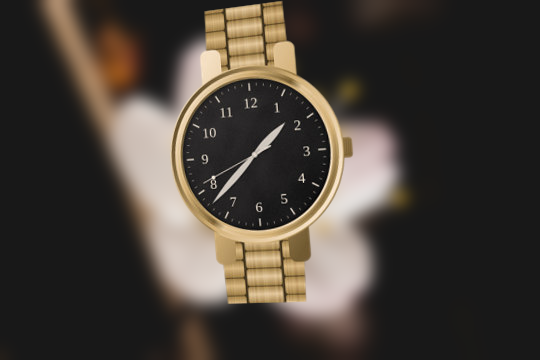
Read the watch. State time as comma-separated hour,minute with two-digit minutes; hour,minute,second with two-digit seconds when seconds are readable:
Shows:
1,37,41
